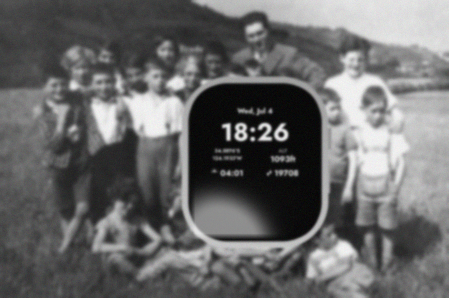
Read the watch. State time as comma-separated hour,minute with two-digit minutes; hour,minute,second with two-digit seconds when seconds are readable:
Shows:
18,26
